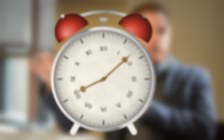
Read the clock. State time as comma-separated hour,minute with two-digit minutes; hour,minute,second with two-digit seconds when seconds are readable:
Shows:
8,08
